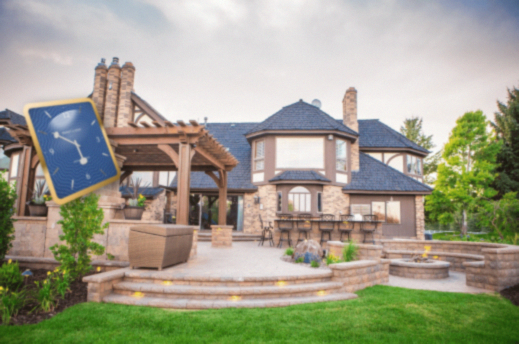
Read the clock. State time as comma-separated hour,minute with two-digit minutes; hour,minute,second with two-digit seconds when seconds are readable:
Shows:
5,51
